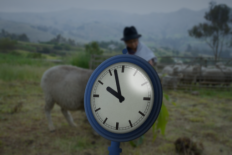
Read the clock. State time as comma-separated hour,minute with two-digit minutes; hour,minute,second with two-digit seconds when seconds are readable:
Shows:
9,57
